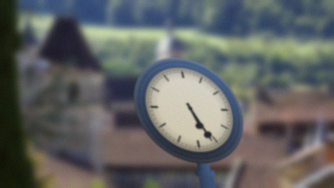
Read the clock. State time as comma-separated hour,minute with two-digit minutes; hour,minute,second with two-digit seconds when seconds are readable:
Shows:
5,26
